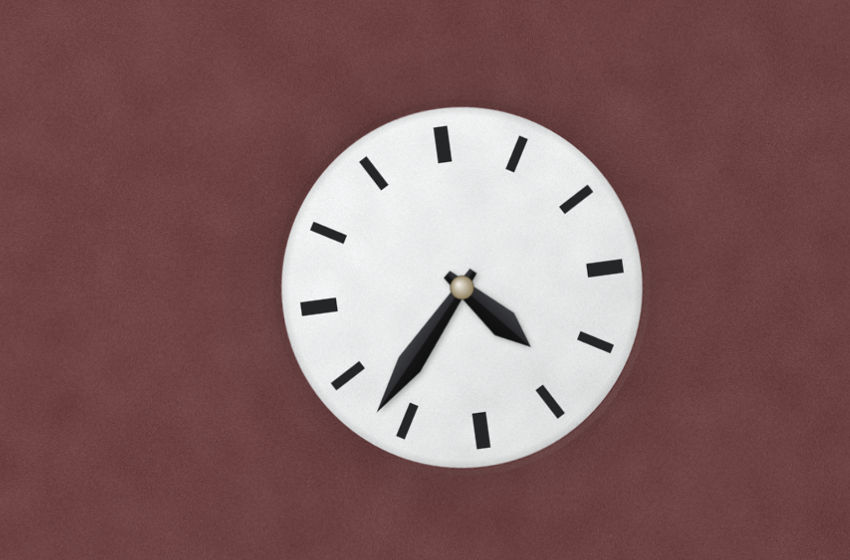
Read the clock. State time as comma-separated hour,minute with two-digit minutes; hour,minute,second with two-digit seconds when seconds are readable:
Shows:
4,37
